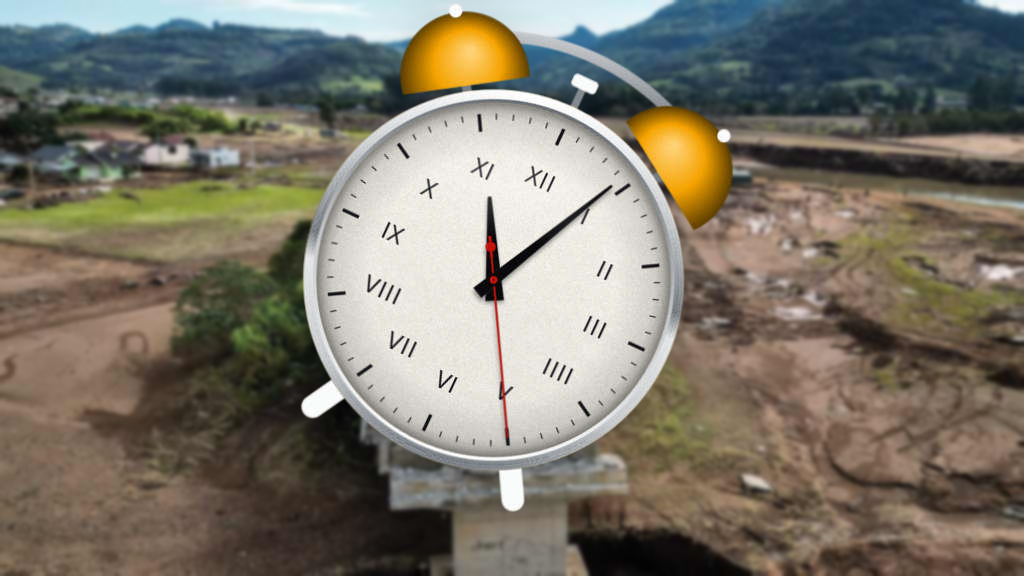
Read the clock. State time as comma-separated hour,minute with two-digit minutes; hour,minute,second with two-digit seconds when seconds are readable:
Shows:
11,04,25
